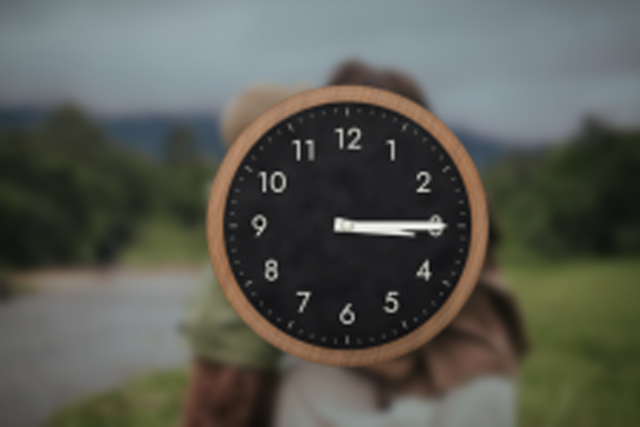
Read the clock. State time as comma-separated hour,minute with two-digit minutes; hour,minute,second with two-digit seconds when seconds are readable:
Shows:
3,15
